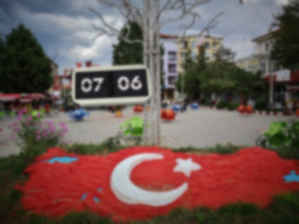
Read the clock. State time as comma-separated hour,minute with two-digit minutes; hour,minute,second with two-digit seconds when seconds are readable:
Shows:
7,06
